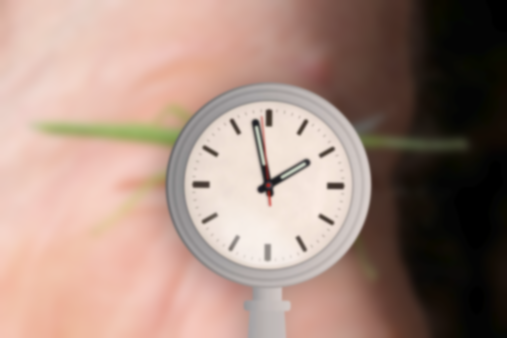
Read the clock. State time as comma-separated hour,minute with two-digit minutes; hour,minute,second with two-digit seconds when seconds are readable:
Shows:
1,57,59
